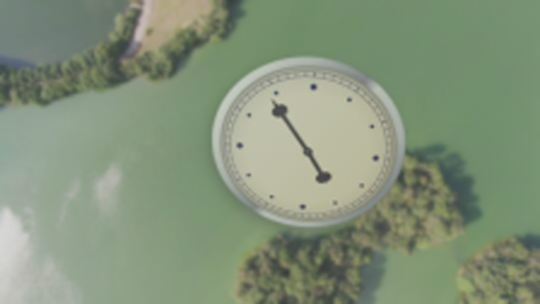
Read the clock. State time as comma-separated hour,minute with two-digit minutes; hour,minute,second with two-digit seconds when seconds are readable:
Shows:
4,54
